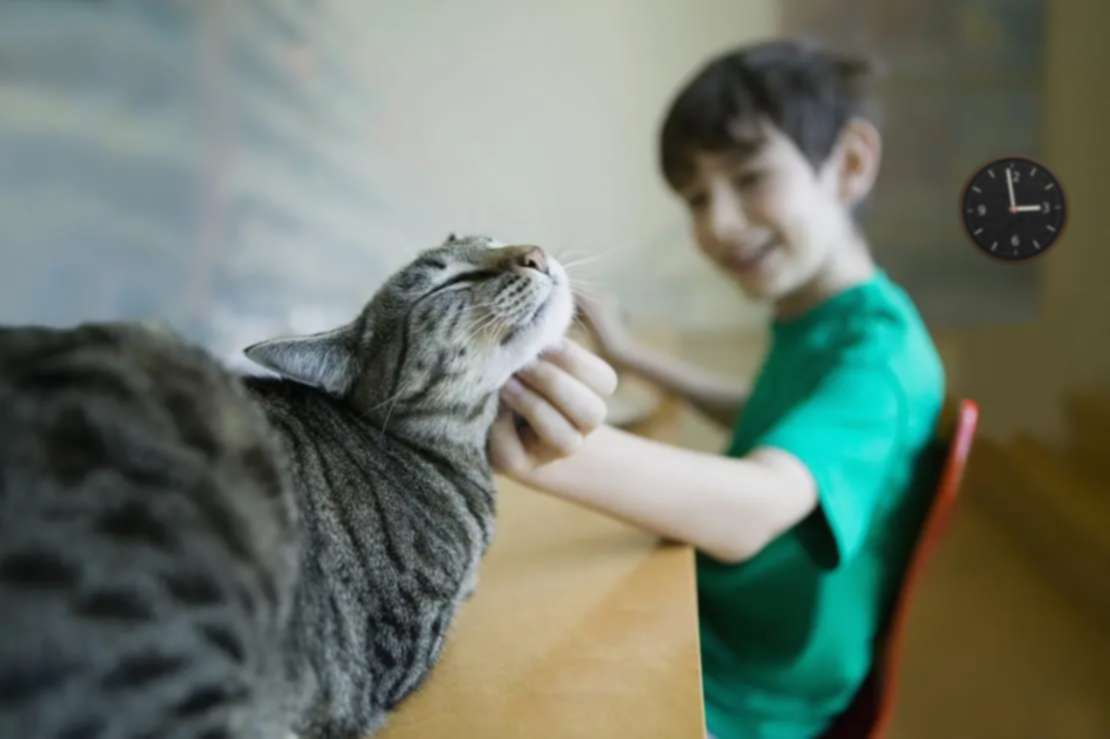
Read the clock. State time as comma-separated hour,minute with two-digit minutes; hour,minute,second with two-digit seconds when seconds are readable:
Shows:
2,59
